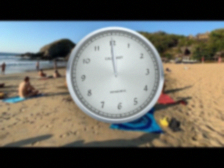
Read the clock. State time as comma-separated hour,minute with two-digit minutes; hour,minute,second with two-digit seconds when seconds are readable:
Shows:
12,00
